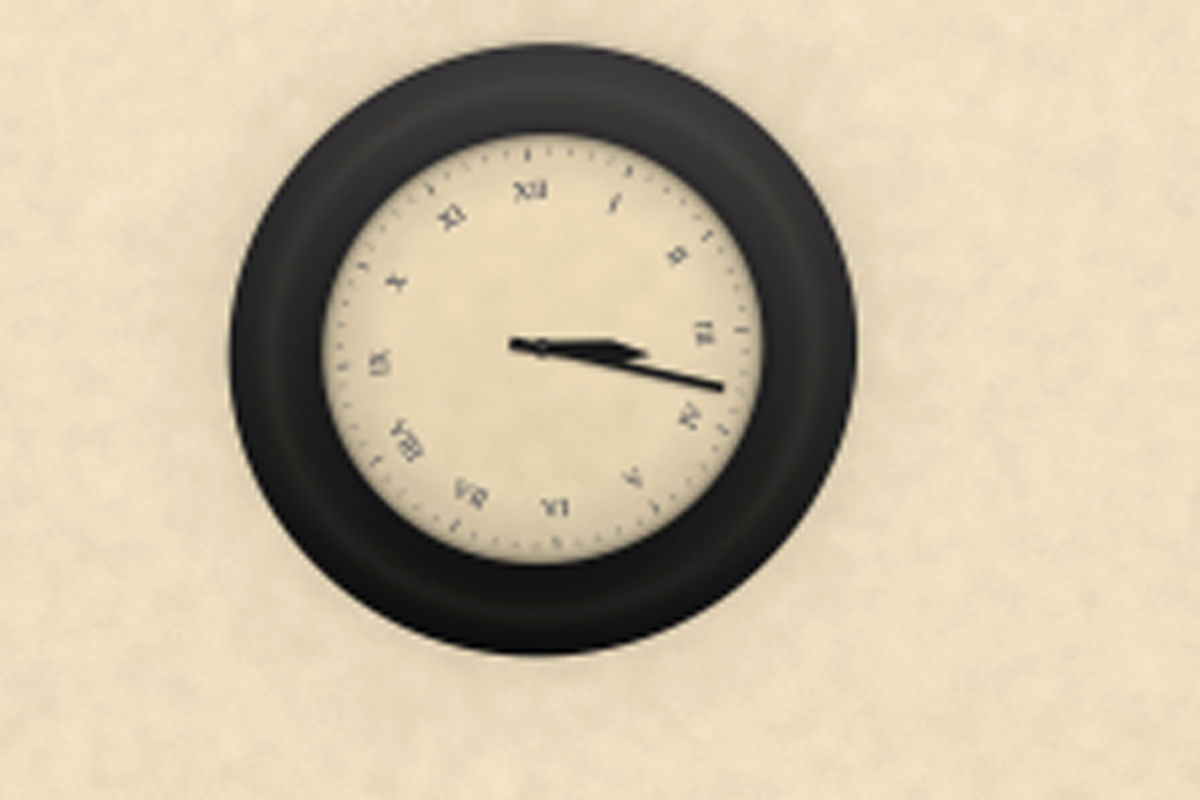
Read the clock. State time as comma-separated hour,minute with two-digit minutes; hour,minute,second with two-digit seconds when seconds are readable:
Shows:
3,18
